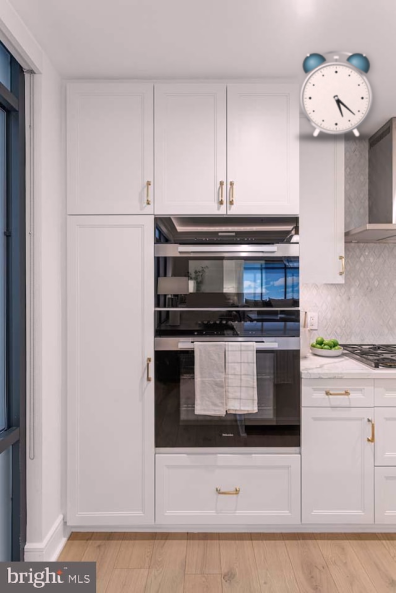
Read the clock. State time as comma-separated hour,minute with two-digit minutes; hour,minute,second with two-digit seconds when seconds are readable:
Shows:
5,22
